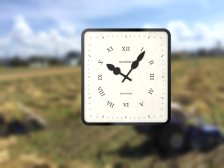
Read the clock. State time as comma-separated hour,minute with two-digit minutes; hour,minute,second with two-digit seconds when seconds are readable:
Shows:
10,06
